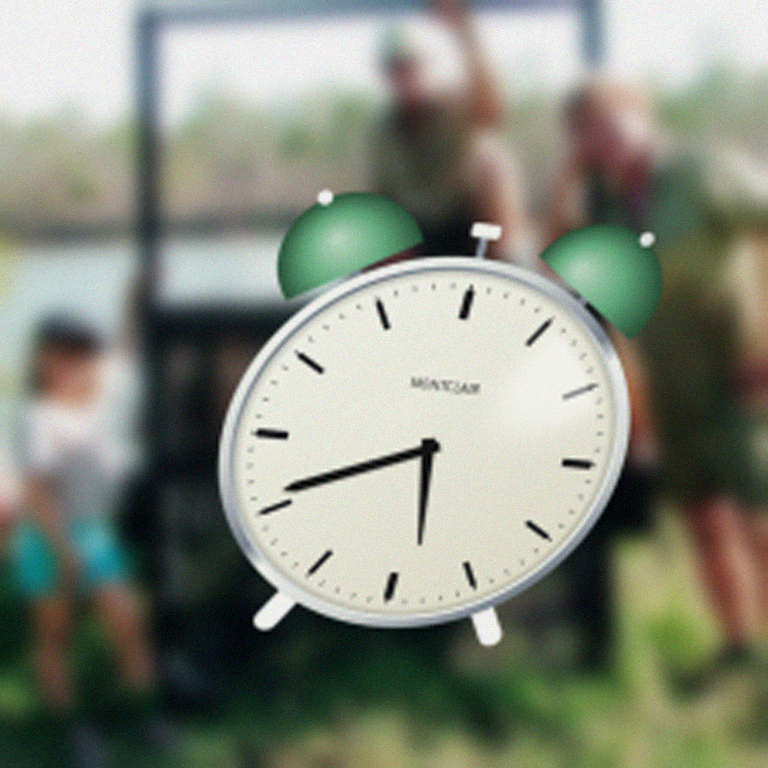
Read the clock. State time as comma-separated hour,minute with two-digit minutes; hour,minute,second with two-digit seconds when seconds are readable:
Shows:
5,41
